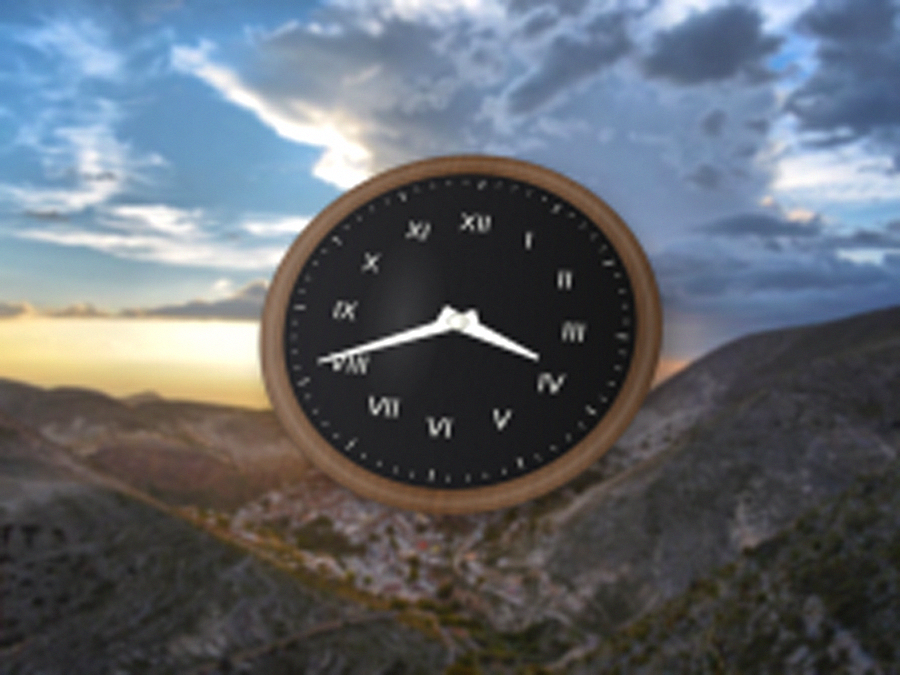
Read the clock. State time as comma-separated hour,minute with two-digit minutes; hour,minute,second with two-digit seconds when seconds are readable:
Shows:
3,41
